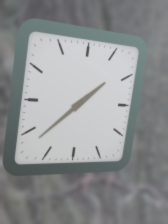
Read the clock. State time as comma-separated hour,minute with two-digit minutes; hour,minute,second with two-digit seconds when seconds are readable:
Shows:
1,38
